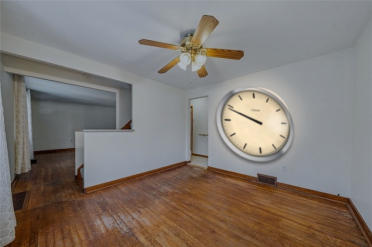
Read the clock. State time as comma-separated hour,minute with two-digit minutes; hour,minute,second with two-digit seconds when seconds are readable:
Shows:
9,49
